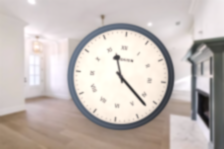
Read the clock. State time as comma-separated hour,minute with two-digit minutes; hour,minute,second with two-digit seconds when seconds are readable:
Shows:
11,22
